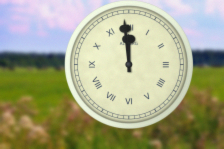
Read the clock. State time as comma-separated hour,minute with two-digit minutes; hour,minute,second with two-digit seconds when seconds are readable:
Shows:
11,59
